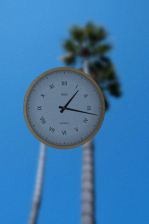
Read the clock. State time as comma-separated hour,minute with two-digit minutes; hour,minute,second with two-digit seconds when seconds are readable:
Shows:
1,17
